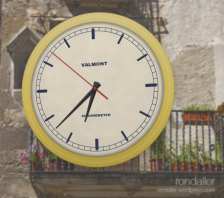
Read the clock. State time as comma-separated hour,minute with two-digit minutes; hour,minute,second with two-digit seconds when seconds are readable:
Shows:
6,37,52
